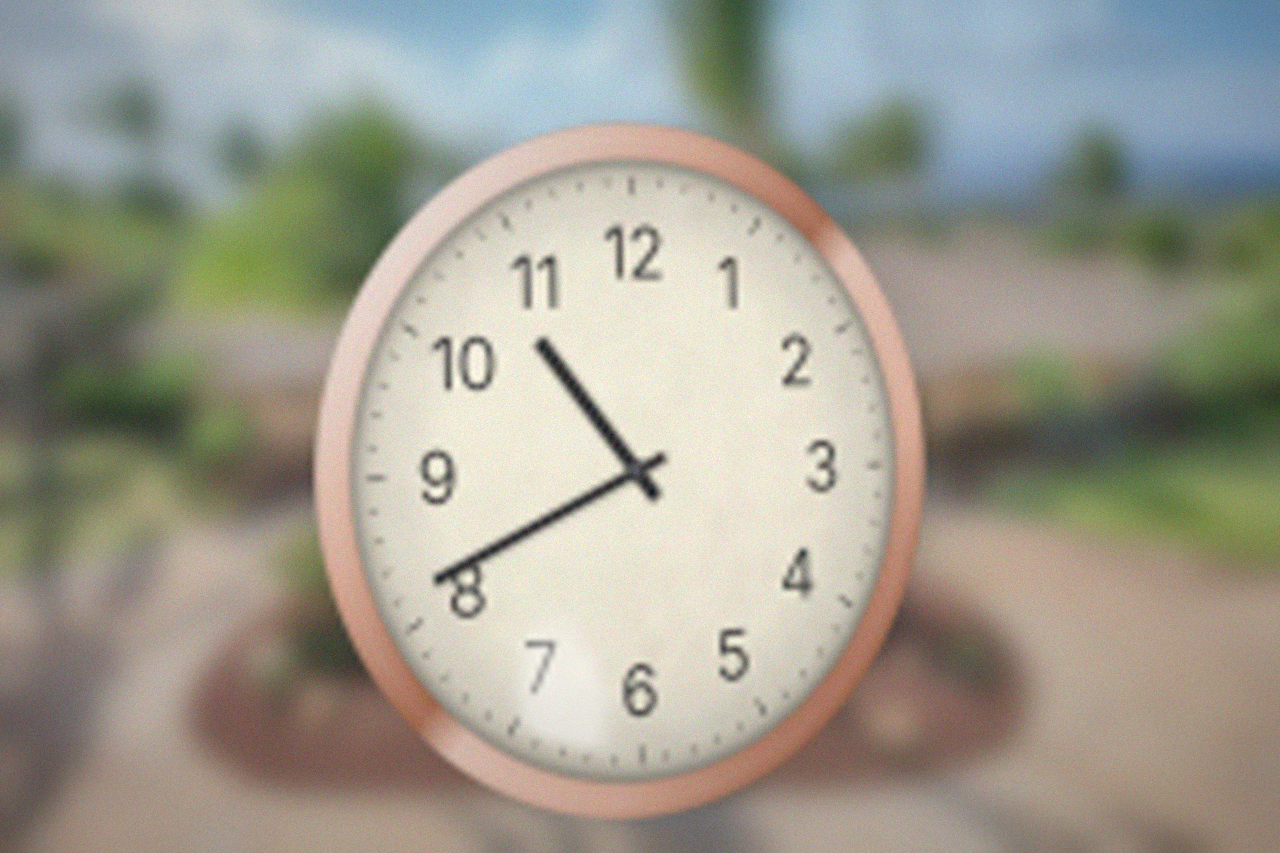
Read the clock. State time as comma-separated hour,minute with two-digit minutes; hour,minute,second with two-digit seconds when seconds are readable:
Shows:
10,41
